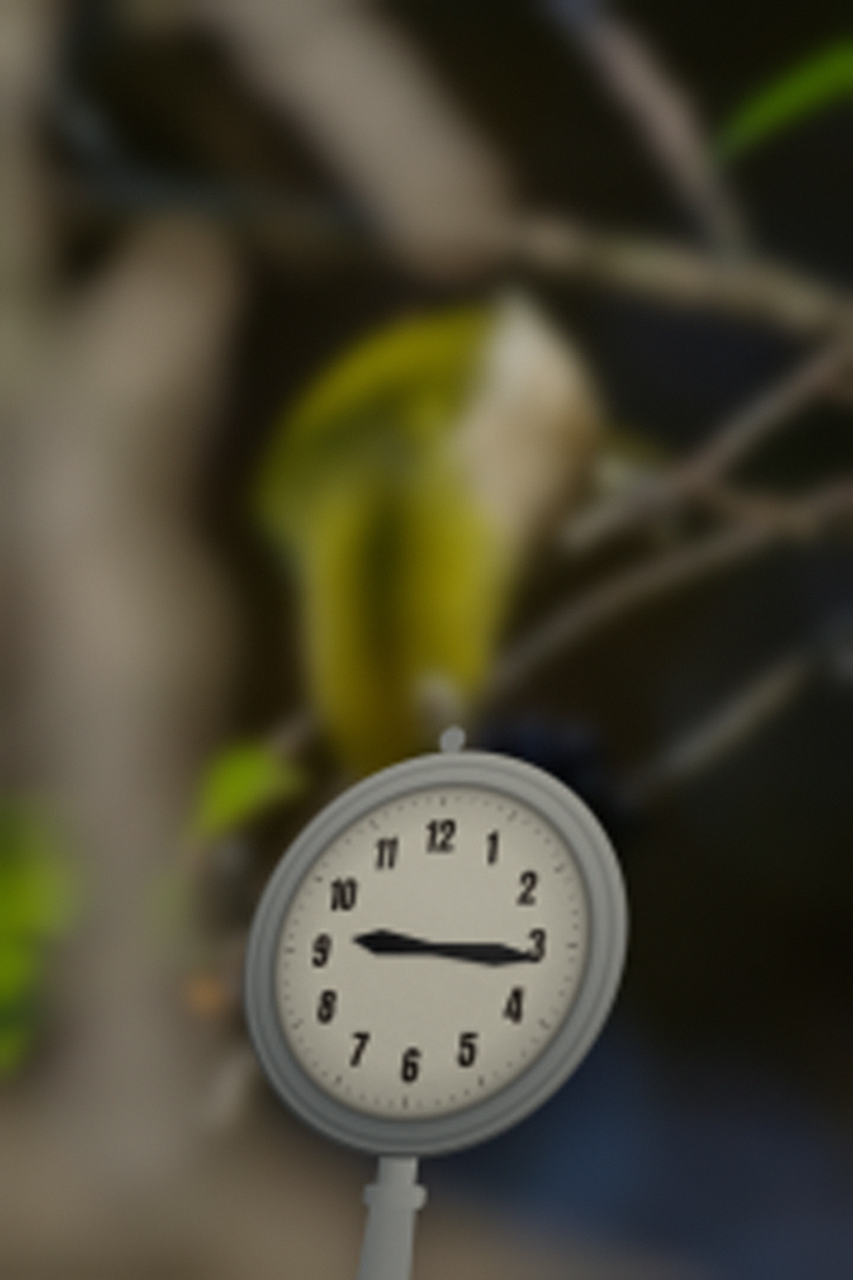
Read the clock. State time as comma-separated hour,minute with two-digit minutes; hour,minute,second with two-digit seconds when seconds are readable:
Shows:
9,16
